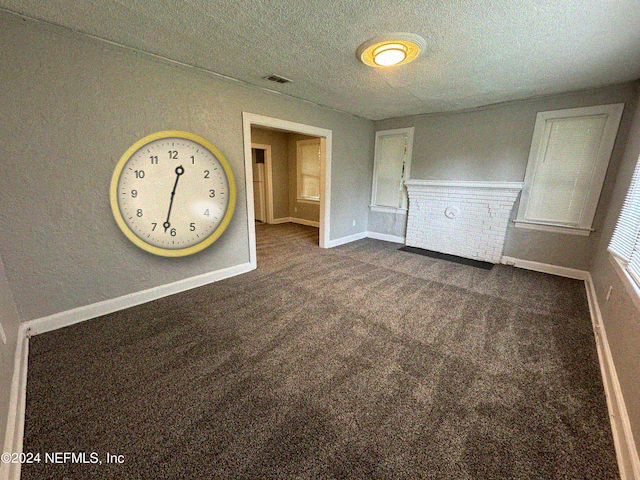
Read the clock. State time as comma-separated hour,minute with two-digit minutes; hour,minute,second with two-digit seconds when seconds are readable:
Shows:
12,32
